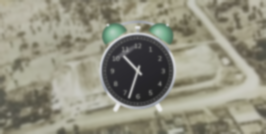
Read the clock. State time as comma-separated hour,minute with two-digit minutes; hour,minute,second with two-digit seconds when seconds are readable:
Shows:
10,33
